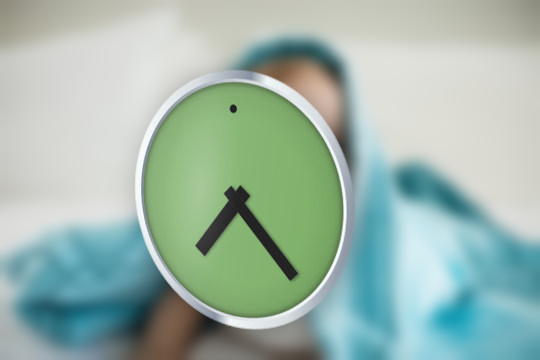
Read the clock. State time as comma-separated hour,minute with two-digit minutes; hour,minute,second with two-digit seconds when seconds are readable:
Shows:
7,23
